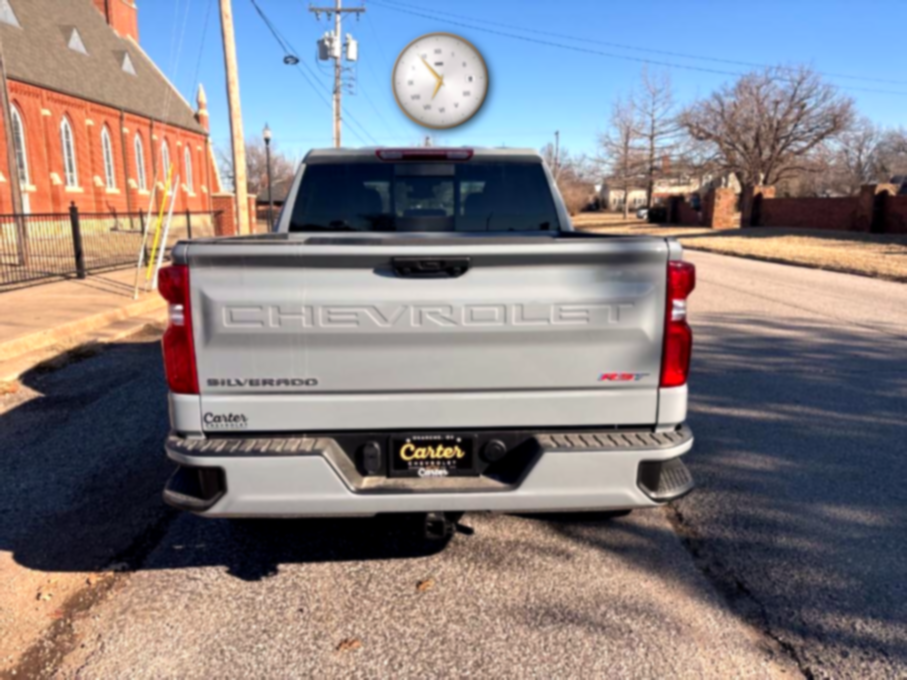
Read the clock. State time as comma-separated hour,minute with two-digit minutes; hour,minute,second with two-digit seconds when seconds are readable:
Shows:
6,54
